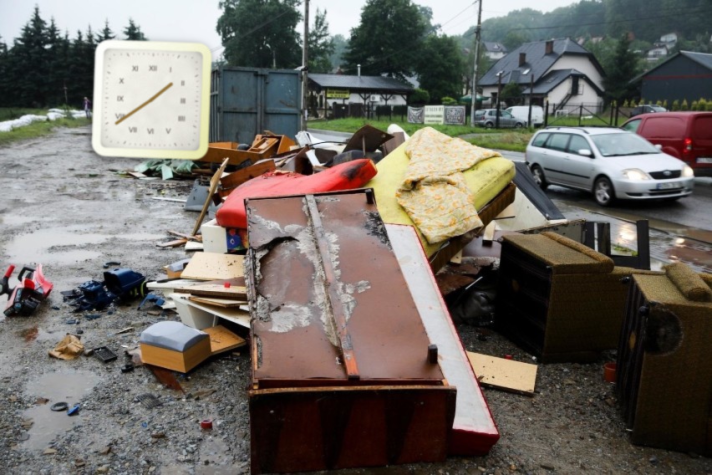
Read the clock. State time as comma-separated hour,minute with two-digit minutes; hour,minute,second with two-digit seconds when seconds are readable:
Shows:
1,39
